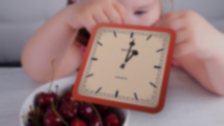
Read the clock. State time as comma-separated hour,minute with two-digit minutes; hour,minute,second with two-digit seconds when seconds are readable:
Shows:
1,01
